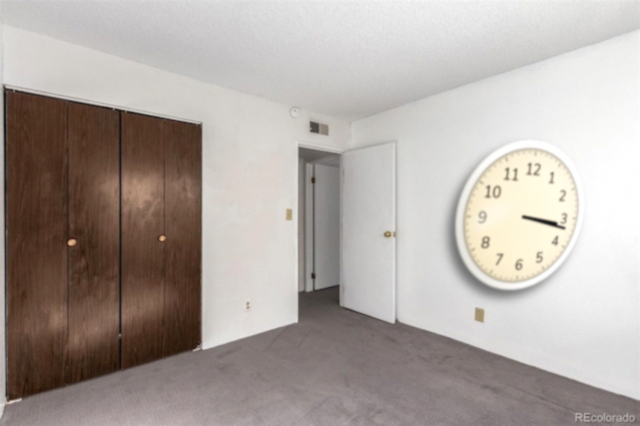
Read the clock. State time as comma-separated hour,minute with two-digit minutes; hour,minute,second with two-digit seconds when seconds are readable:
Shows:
3,17
